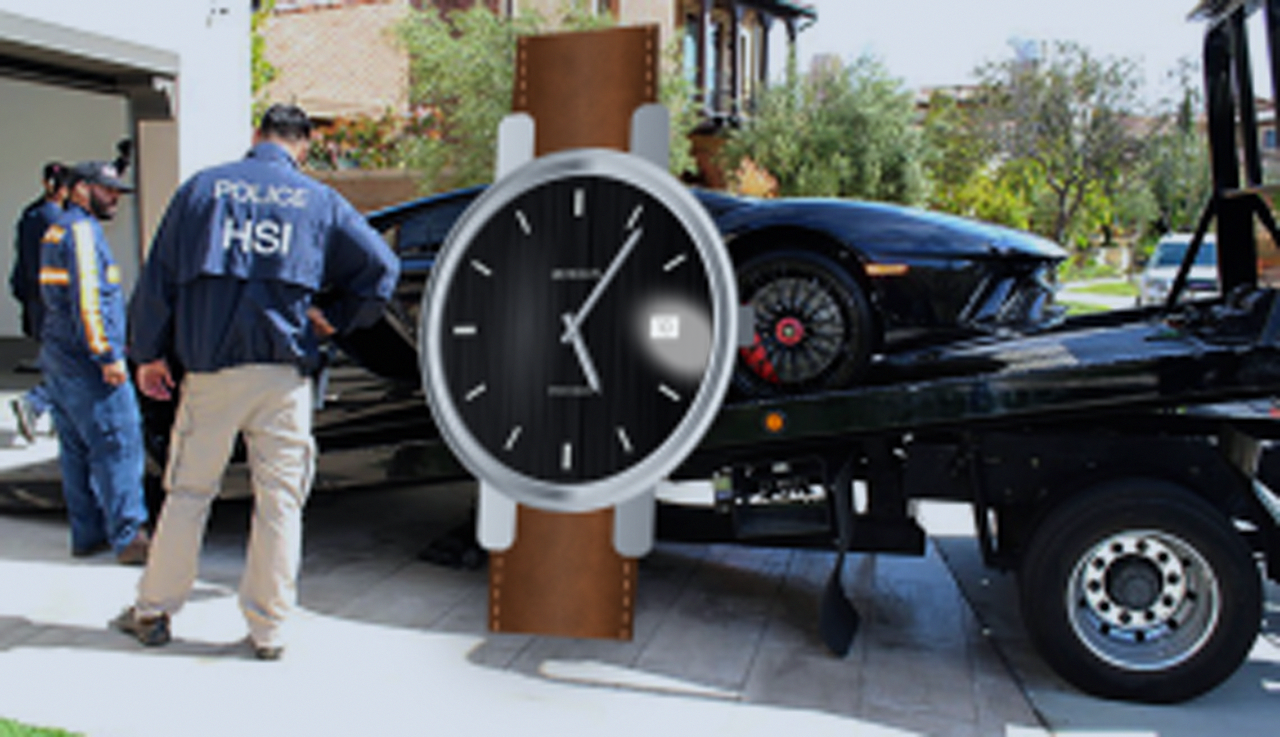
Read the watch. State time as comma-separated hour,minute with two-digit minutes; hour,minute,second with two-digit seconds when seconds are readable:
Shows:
5,06
